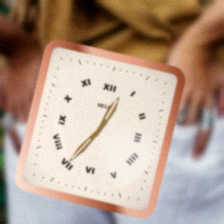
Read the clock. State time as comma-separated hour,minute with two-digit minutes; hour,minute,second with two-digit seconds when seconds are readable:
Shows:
12,35
